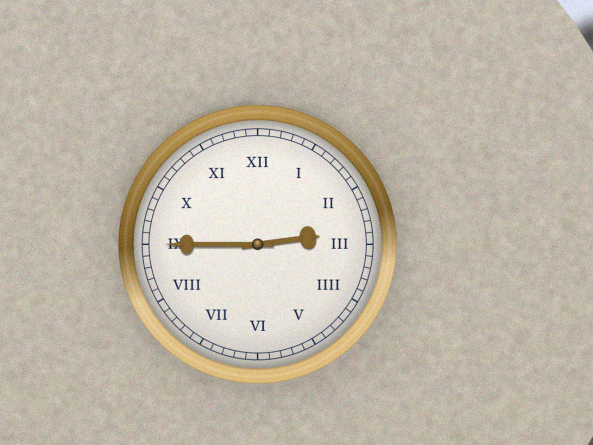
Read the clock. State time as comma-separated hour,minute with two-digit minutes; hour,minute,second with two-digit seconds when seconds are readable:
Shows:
2,45
